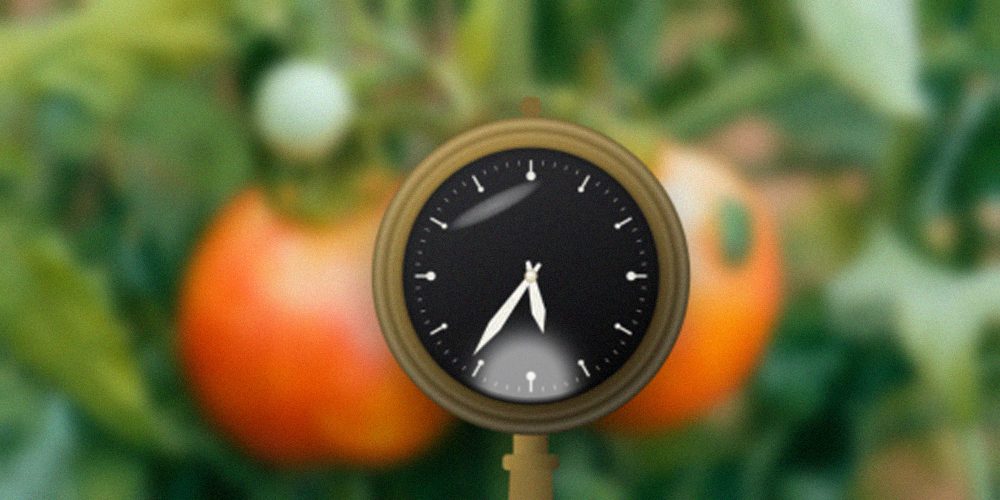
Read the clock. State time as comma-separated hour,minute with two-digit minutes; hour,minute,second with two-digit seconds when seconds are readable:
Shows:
5,36
